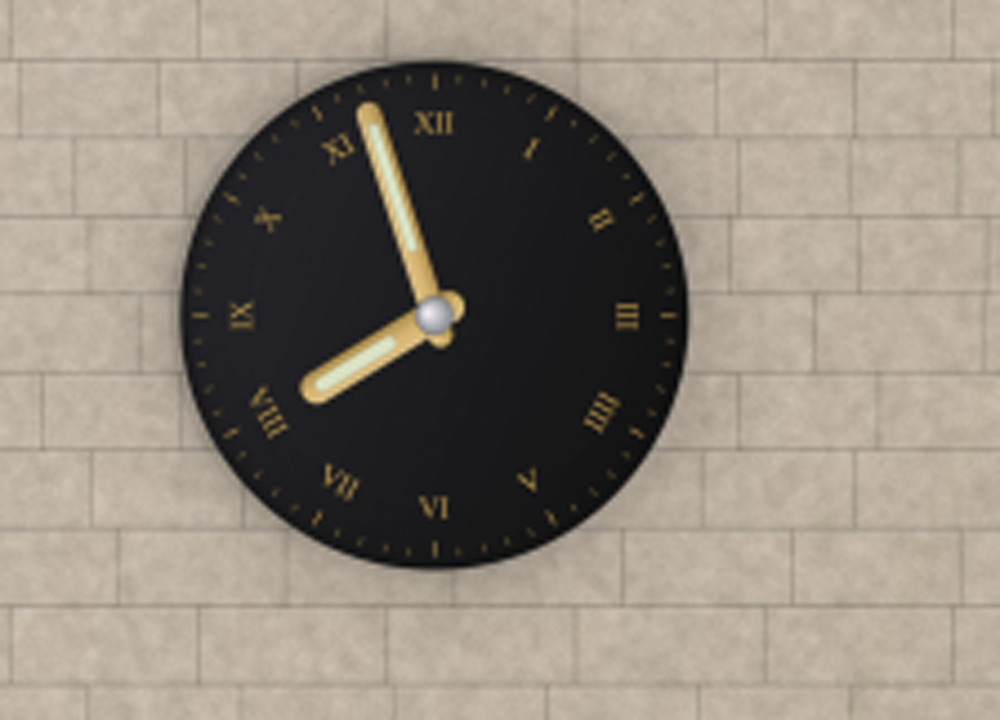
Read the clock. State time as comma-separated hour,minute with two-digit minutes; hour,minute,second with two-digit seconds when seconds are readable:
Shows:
7,57
